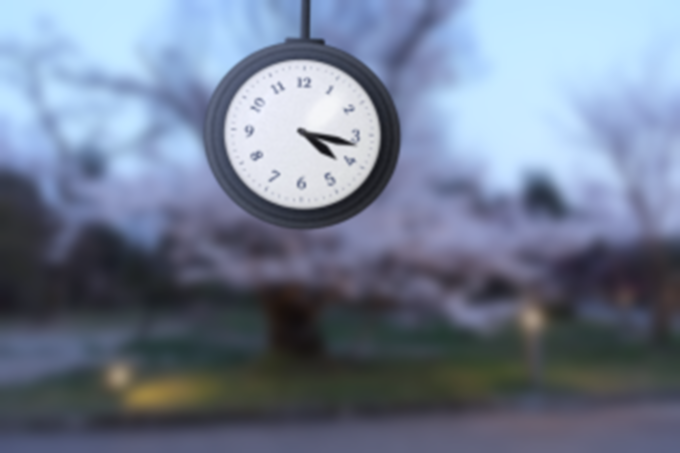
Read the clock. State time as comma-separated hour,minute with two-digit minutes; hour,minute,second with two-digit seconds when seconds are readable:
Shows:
4,17
